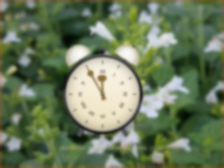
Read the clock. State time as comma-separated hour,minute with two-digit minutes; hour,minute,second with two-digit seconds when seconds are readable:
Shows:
11,55
